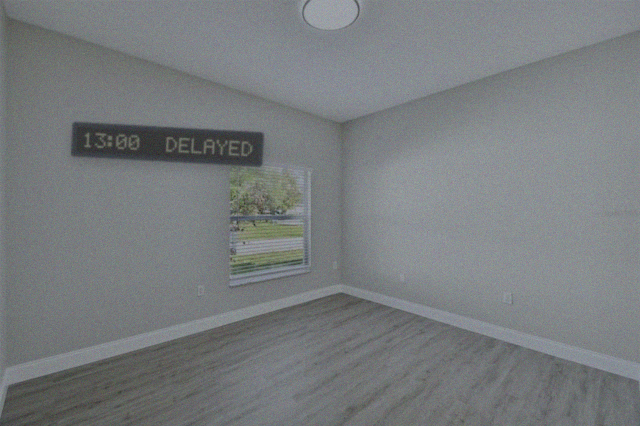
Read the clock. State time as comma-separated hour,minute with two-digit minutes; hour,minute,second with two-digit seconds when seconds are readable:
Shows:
13,00
